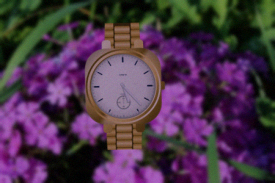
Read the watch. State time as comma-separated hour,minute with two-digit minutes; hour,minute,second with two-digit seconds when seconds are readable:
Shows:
5,23
